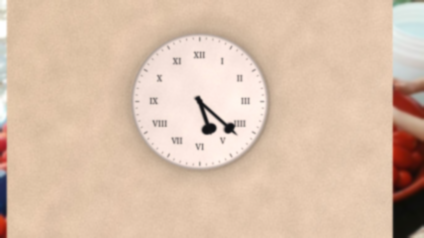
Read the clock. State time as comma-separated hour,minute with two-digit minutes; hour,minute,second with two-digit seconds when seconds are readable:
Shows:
5,22
